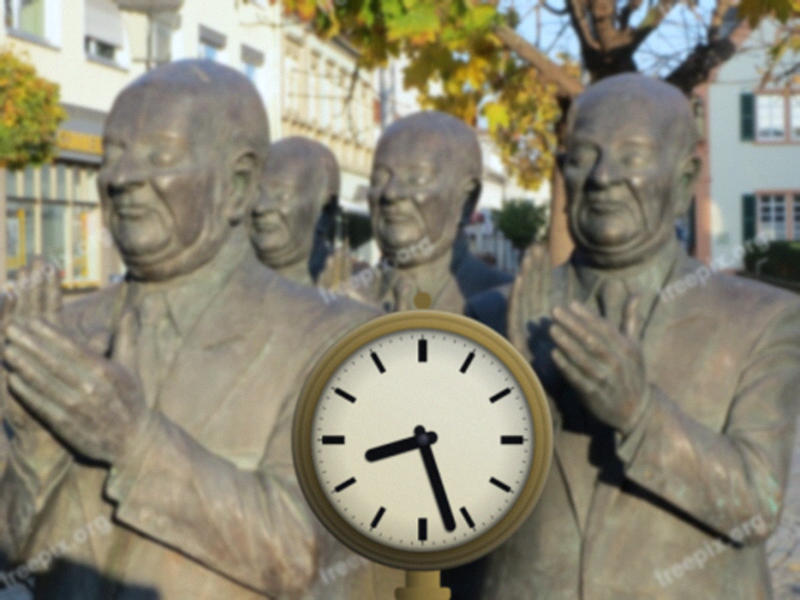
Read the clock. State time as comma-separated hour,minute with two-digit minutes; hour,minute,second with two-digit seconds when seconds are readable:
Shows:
8,27
